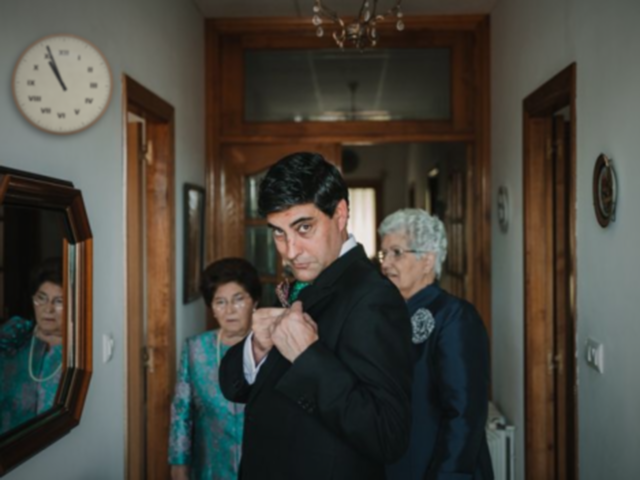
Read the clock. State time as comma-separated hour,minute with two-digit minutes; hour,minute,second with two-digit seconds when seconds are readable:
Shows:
10,56
